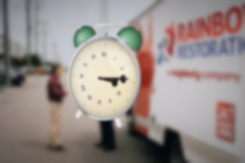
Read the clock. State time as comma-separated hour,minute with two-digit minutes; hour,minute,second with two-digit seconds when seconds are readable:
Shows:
3,14
